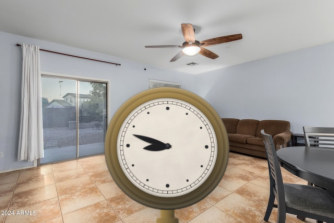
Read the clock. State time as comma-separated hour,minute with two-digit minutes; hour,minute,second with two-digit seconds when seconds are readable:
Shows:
8,48
